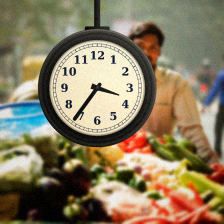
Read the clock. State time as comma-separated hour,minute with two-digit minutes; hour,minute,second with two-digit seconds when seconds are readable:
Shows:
3,36
